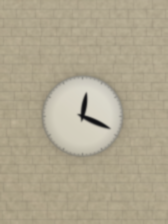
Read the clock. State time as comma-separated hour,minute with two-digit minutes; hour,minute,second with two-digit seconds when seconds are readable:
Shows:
12,19
